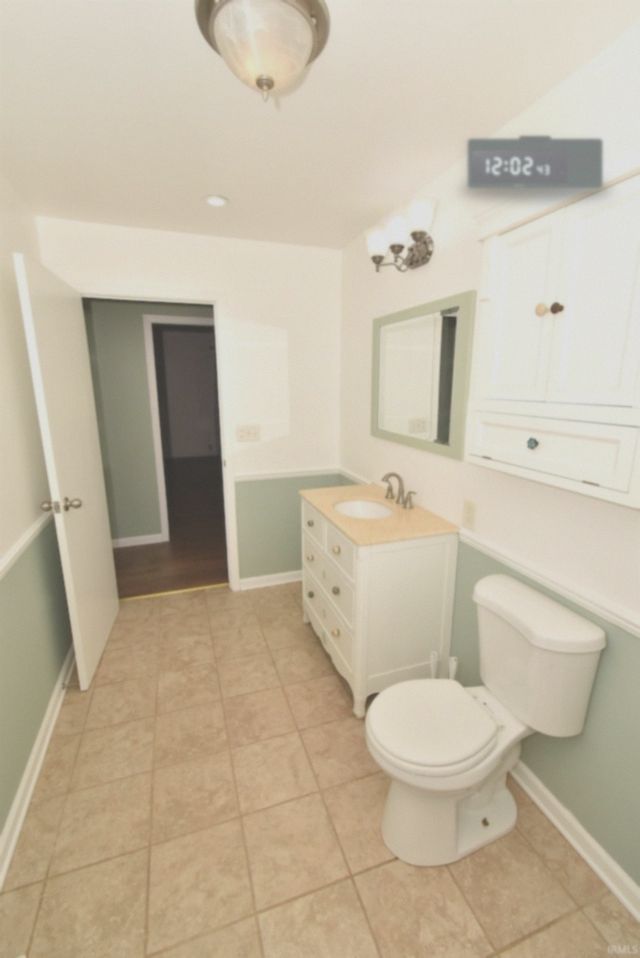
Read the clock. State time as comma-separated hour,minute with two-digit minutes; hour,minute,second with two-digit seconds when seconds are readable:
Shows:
12,02
